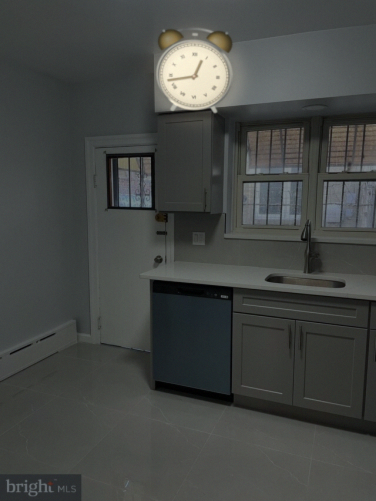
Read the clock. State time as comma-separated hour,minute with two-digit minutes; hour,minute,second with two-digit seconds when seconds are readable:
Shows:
12,43
